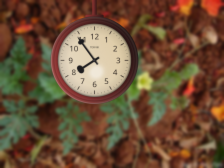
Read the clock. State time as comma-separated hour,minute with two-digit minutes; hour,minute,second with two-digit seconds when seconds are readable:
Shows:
7,54
